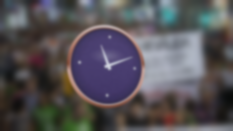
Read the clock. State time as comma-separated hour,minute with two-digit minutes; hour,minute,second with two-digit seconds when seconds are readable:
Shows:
11,11
